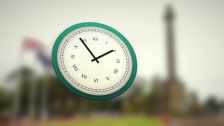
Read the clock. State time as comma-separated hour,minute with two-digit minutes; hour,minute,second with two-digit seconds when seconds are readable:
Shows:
1,54
